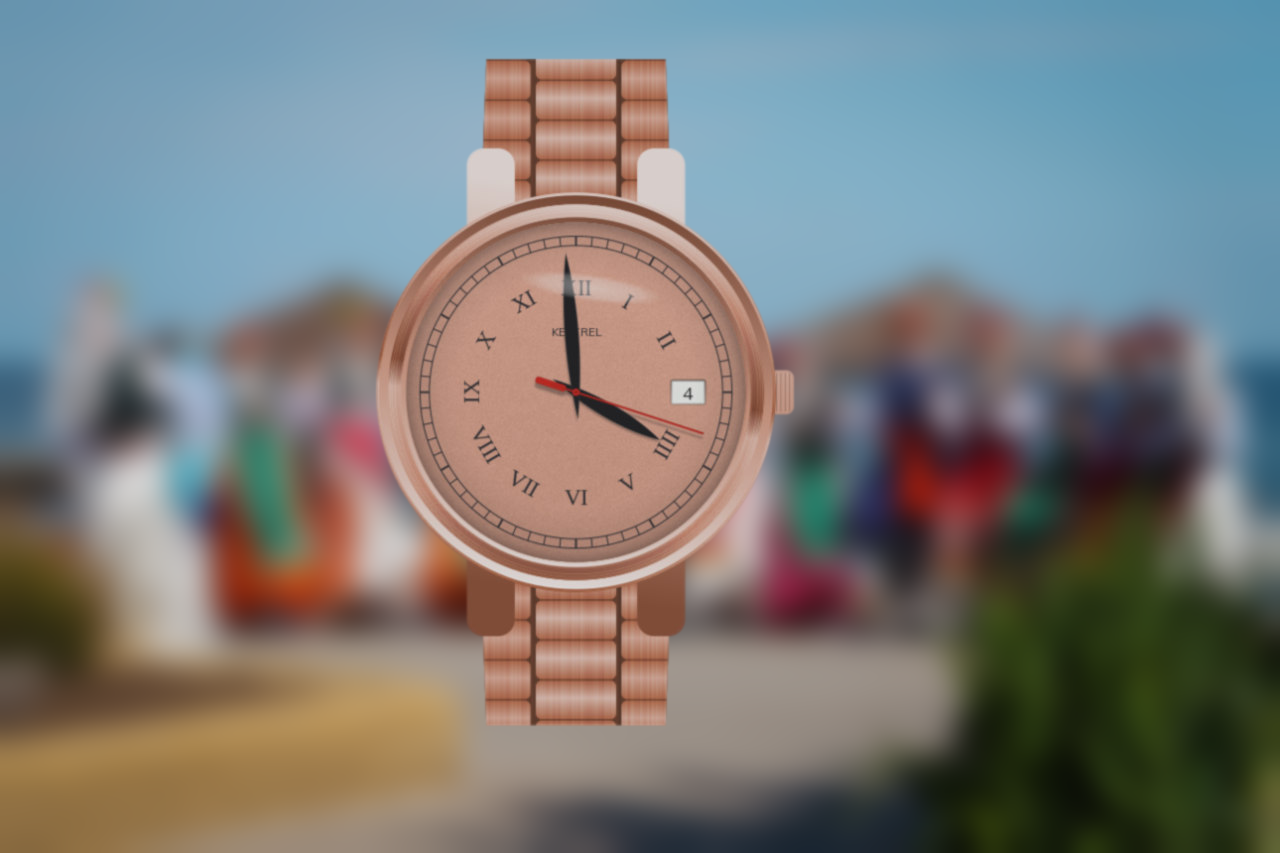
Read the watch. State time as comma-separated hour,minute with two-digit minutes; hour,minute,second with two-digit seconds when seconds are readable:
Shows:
3,59,18
